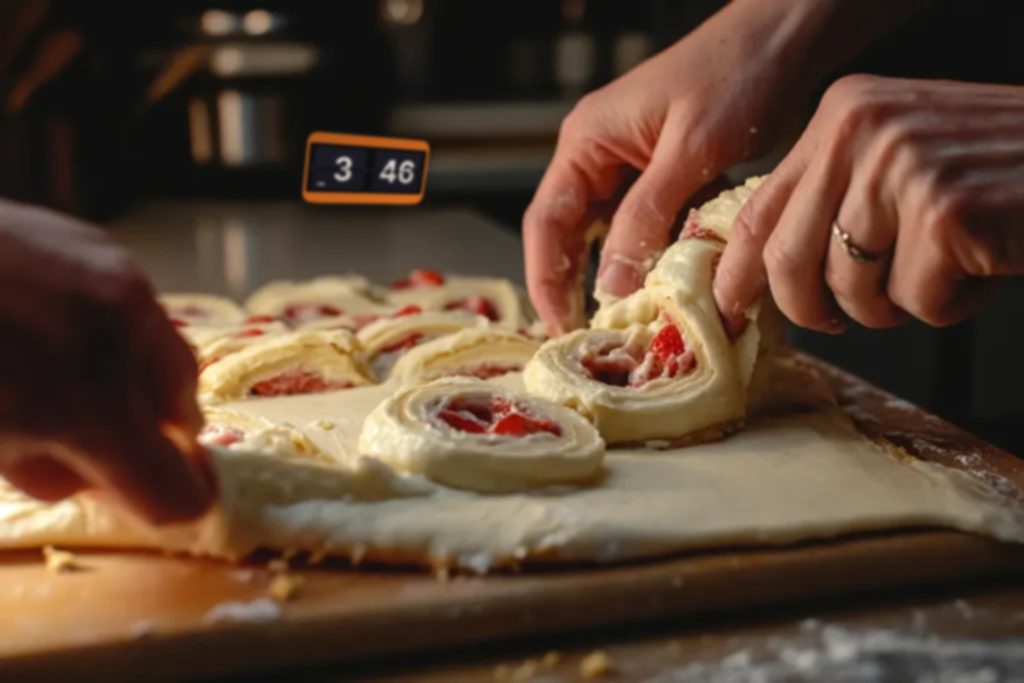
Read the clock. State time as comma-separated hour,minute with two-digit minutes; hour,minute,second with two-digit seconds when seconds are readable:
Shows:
3,46
